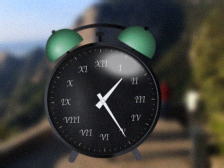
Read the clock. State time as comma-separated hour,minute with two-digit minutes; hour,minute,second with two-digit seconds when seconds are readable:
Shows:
1,25
